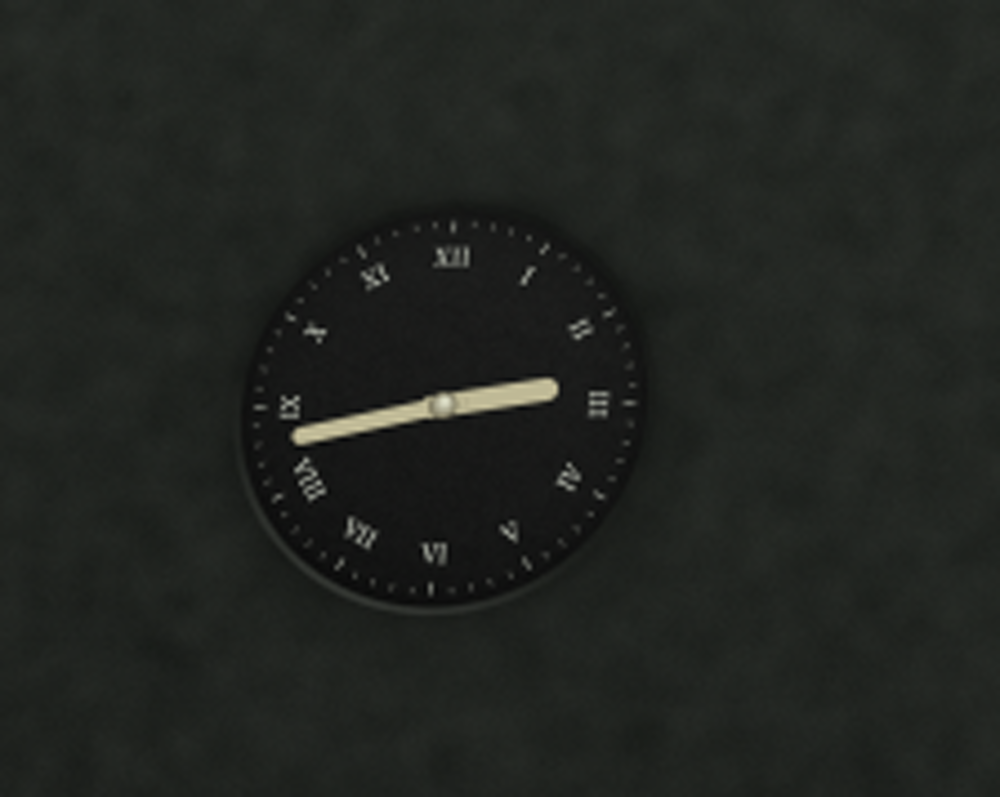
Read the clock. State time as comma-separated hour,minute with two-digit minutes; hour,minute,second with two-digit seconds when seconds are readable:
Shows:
2,43
